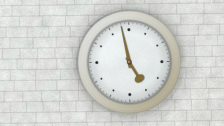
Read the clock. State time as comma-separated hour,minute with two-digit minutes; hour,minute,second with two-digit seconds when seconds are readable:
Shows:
4,58
